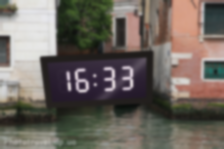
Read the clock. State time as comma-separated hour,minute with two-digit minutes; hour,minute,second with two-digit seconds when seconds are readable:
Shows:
16,33
